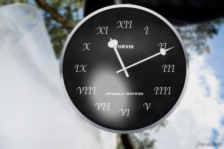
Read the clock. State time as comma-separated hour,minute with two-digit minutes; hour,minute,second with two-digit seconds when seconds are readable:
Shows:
11,11
